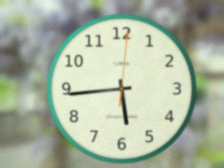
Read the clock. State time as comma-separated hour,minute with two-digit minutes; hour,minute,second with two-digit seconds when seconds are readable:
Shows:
5,44,01
